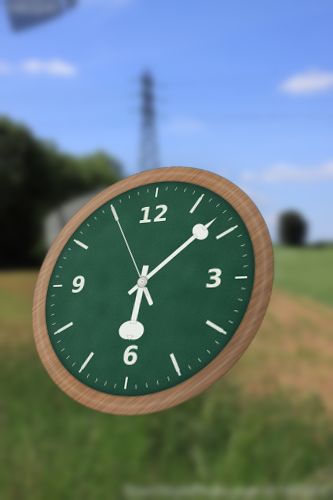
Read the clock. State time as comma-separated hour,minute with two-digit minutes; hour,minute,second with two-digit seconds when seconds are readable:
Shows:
6,07,55
